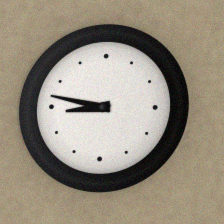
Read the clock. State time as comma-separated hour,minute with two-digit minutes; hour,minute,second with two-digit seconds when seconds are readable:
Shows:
8,47
